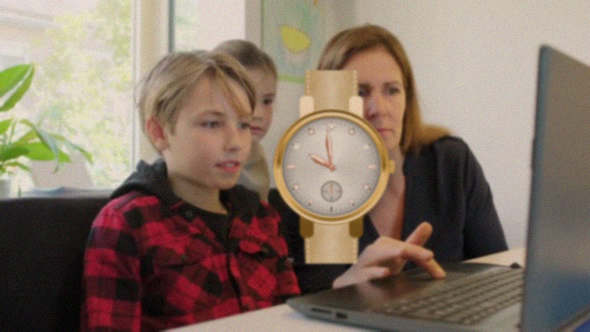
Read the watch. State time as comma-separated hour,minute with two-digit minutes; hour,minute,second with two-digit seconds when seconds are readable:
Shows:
9,59
